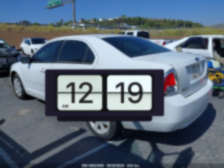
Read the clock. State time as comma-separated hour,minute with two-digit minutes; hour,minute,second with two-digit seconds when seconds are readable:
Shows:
12,19
